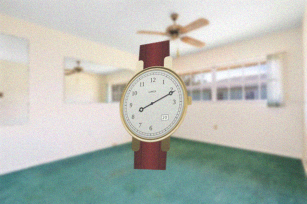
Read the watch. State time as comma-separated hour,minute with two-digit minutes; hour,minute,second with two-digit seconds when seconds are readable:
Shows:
8,11
